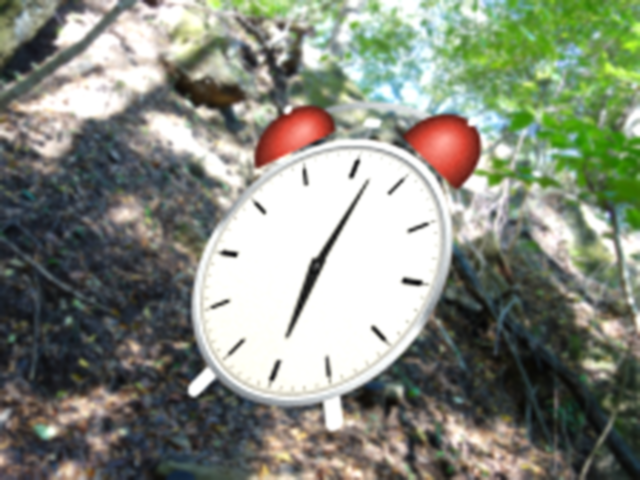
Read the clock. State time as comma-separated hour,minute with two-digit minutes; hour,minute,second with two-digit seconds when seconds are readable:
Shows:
6,02
